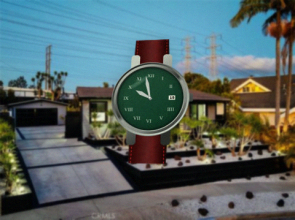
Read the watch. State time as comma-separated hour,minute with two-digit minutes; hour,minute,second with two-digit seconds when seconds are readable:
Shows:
9,58
